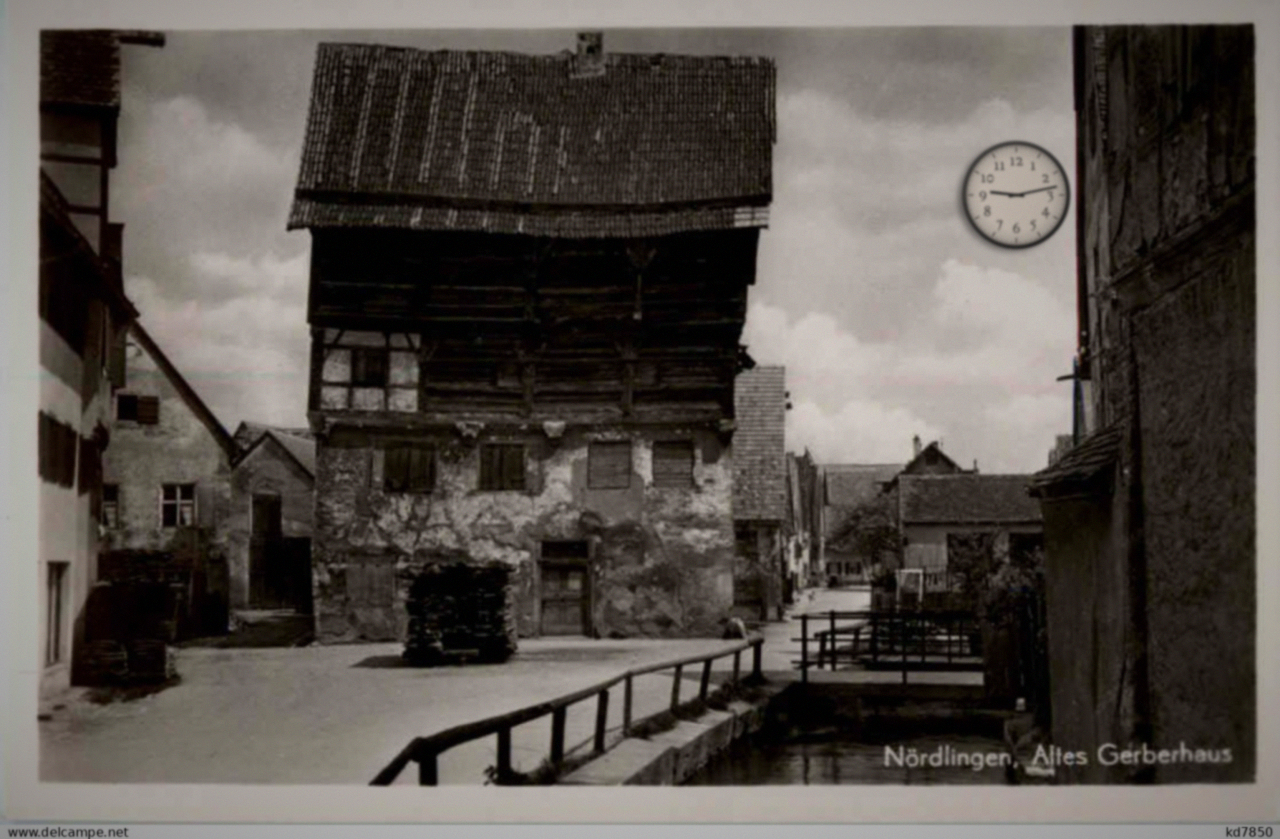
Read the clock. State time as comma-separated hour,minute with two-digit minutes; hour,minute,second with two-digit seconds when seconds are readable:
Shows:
9,13
